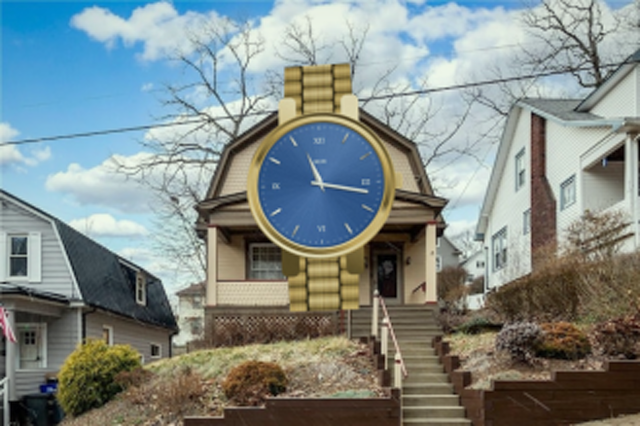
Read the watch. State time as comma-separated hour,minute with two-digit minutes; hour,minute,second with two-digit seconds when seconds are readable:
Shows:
11,17
